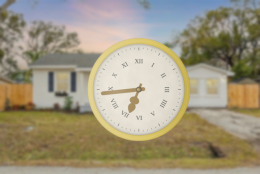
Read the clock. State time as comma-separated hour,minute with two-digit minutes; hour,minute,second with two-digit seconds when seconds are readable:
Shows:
6,44
